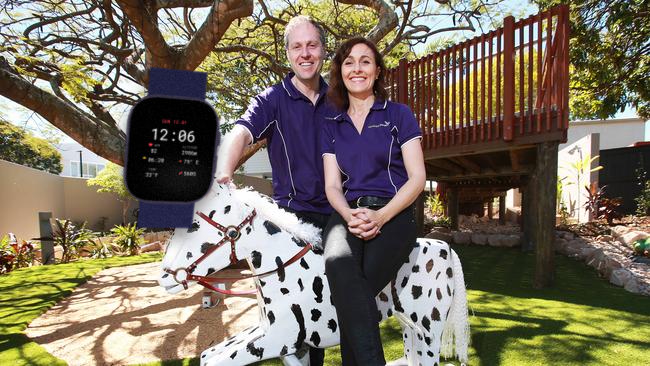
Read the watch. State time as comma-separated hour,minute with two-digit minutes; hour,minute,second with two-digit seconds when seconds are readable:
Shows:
12,06
